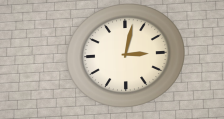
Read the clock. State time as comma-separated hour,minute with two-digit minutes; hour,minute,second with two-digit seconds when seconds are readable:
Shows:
3,02
